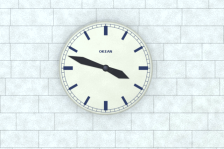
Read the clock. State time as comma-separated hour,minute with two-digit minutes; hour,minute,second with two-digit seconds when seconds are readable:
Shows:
3,48
